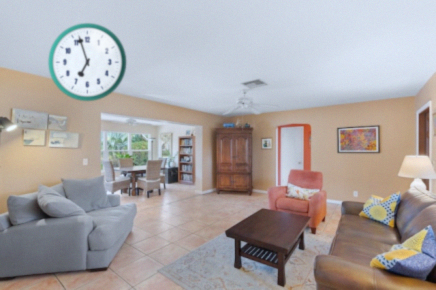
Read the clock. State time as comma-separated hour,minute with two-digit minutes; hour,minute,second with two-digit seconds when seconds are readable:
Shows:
6,57
